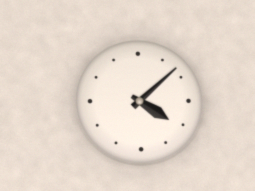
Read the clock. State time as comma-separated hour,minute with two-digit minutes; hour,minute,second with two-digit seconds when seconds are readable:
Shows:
4,08
